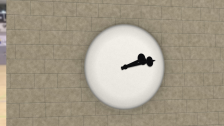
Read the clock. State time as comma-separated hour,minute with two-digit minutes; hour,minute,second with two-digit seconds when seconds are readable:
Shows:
2,13
